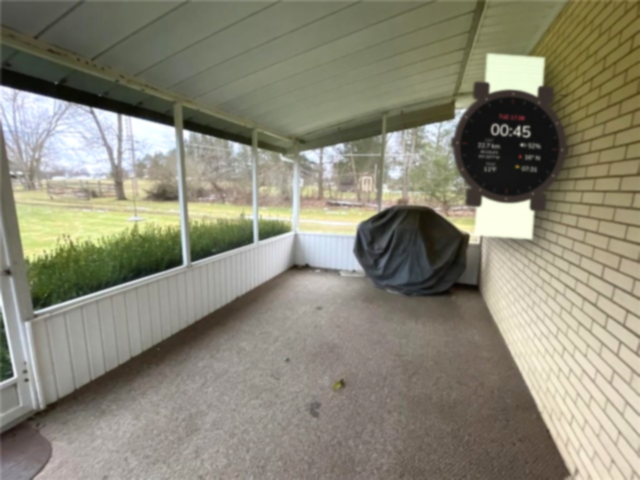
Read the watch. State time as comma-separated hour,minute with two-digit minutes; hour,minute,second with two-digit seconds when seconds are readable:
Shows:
0,45
